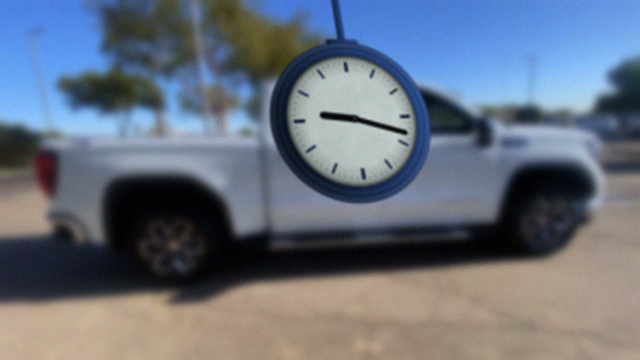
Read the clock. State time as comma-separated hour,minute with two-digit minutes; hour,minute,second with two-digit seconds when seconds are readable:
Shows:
9,18
